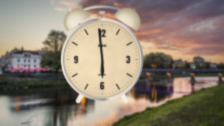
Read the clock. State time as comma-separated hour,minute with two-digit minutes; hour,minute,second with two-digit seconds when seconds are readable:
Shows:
5,59
